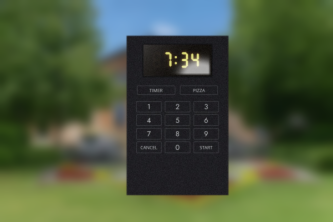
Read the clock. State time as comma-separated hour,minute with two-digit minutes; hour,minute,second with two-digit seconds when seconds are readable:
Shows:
7,34
